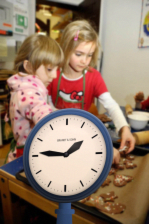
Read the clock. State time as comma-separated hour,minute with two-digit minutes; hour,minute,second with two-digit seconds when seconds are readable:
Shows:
1,46
